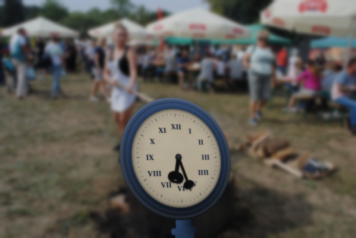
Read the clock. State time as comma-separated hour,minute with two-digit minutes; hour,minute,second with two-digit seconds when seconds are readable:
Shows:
6,27
